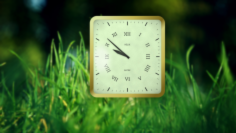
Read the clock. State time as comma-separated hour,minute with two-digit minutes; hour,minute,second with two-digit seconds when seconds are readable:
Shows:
9,52
